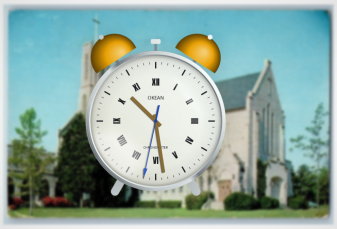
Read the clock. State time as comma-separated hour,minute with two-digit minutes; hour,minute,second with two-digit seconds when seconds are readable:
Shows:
10,28,32
